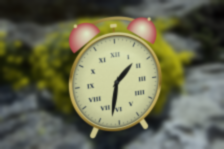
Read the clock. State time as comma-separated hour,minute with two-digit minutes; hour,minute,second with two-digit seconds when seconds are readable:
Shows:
1,32
